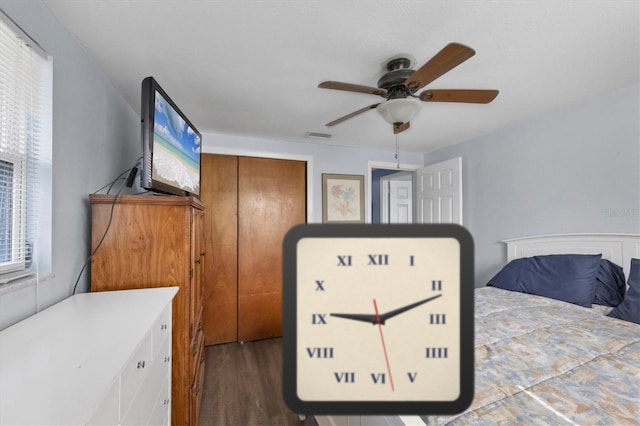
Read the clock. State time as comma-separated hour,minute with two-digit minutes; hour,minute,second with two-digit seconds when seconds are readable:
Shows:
9,11,28
